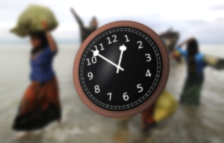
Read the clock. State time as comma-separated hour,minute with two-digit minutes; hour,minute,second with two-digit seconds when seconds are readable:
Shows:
12,53
